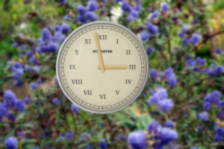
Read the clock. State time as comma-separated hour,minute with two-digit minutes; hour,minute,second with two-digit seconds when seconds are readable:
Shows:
2,58
